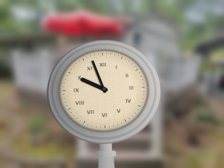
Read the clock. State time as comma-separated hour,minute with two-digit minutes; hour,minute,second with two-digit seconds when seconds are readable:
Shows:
9,57
